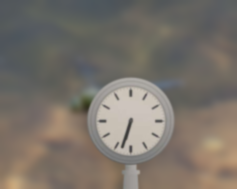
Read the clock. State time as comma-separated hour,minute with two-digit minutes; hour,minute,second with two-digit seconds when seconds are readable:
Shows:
6,33
